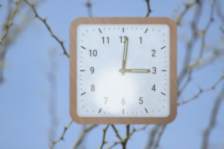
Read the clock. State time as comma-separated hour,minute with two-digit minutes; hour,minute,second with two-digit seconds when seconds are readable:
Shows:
3,01
